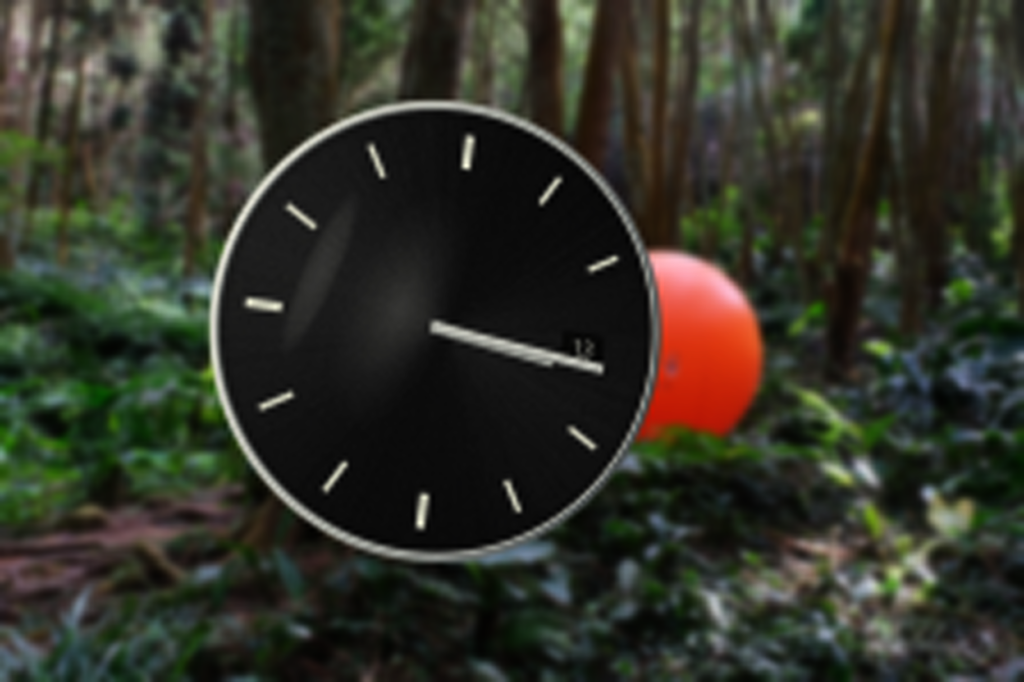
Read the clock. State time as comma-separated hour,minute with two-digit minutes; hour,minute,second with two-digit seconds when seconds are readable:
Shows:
3,16
